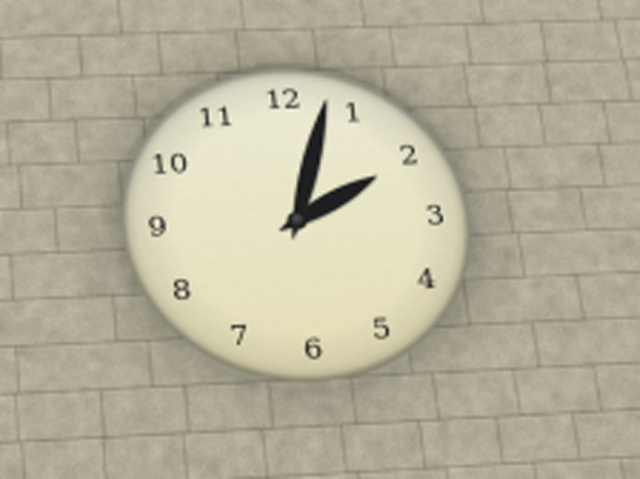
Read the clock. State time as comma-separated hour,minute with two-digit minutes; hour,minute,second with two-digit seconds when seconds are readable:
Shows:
2,03
